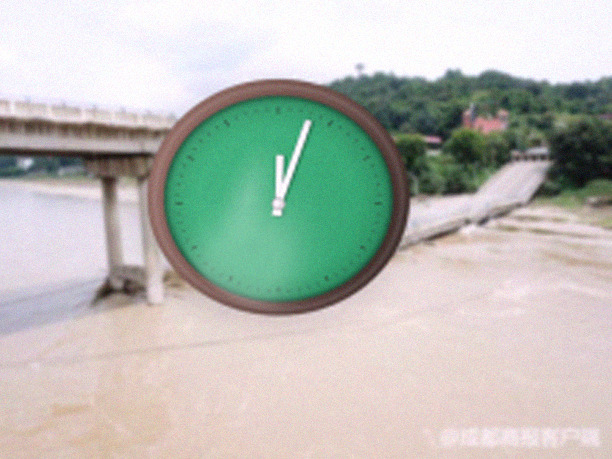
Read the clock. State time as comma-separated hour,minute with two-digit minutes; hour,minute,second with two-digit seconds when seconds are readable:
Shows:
12,03
